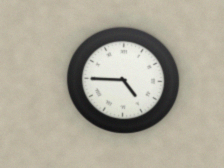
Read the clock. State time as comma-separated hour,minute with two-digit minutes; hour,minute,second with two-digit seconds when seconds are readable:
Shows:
4,45
